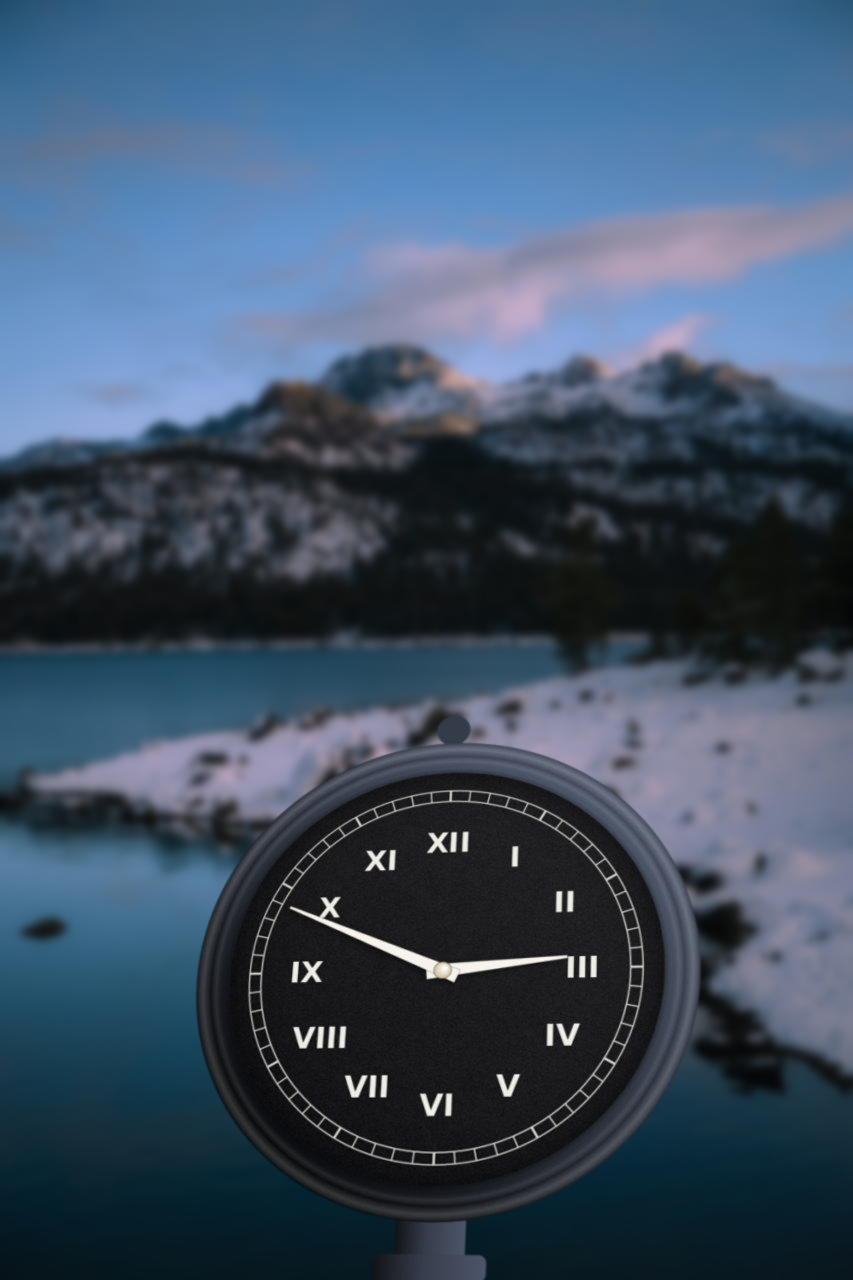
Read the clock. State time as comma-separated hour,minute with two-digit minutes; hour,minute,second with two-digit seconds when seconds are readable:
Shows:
2,49
